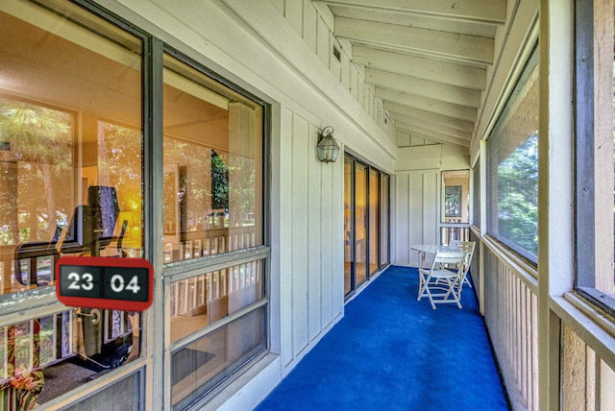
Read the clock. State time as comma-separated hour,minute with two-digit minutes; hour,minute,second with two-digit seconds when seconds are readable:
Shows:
23,04
